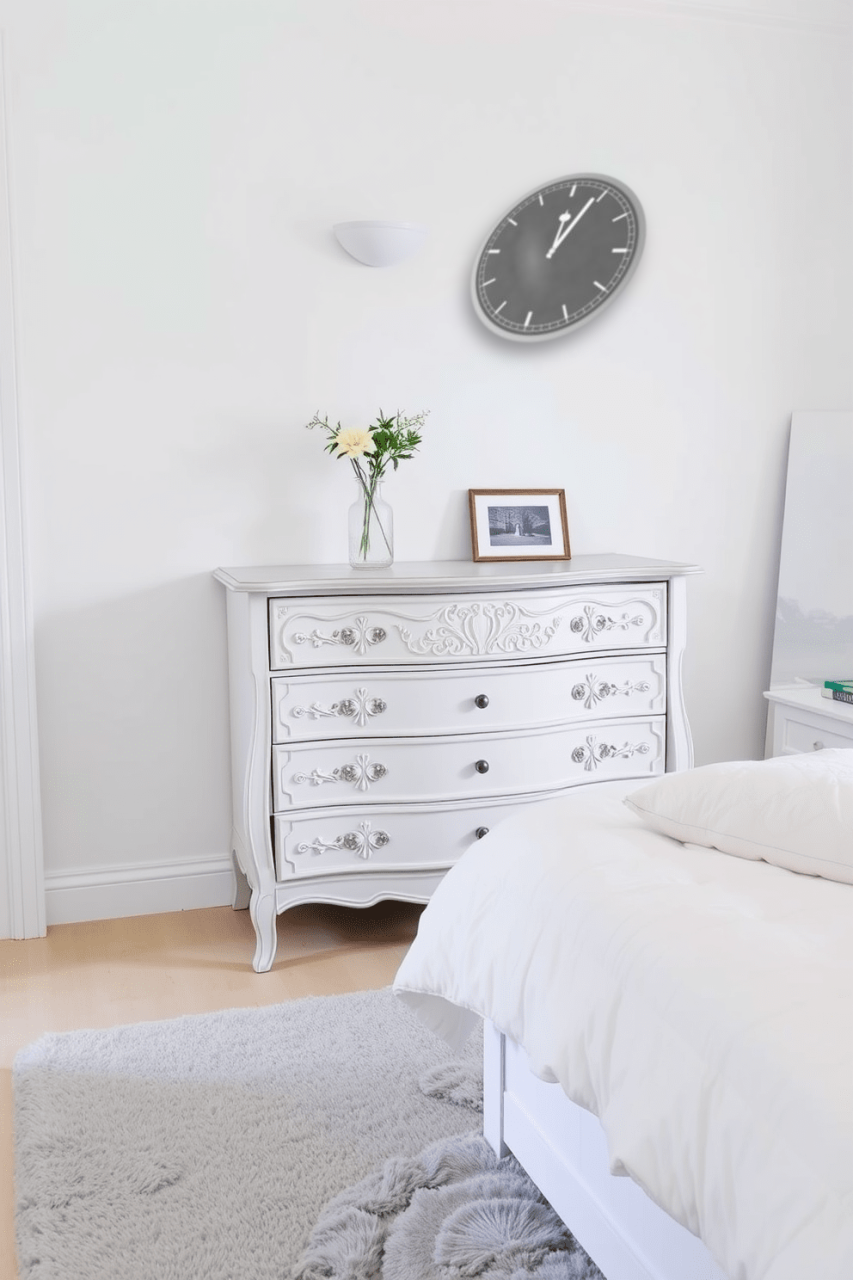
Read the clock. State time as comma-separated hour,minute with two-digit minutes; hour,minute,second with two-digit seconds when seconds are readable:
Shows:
12,04
